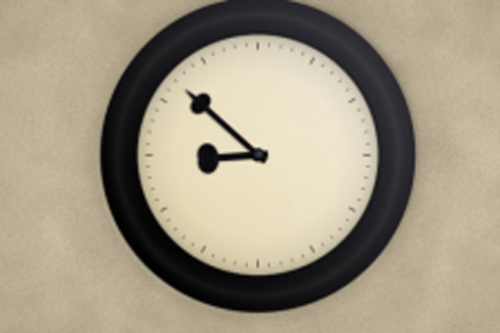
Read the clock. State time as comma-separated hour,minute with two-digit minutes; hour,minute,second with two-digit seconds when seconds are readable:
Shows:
8,52
